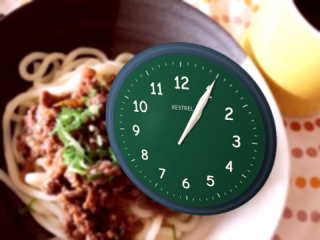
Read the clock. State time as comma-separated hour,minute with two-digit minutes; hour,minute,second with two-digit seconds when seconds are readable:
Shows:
1,05
